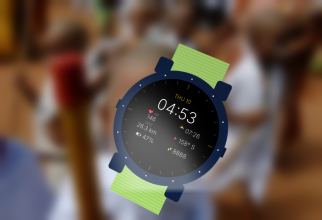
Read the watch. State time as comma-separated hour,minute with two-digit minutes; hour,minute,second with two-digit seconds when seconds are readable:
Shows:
4,53
